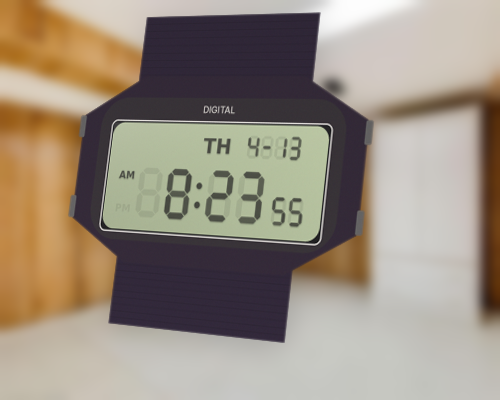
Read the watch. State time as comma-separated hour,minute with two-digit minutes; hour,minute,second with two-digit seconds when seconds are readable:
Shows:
8,23,55
